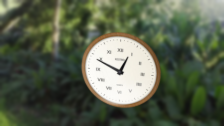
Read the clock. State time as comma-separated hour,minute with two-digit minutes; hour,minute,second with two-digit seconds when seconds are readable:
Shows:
12,49
